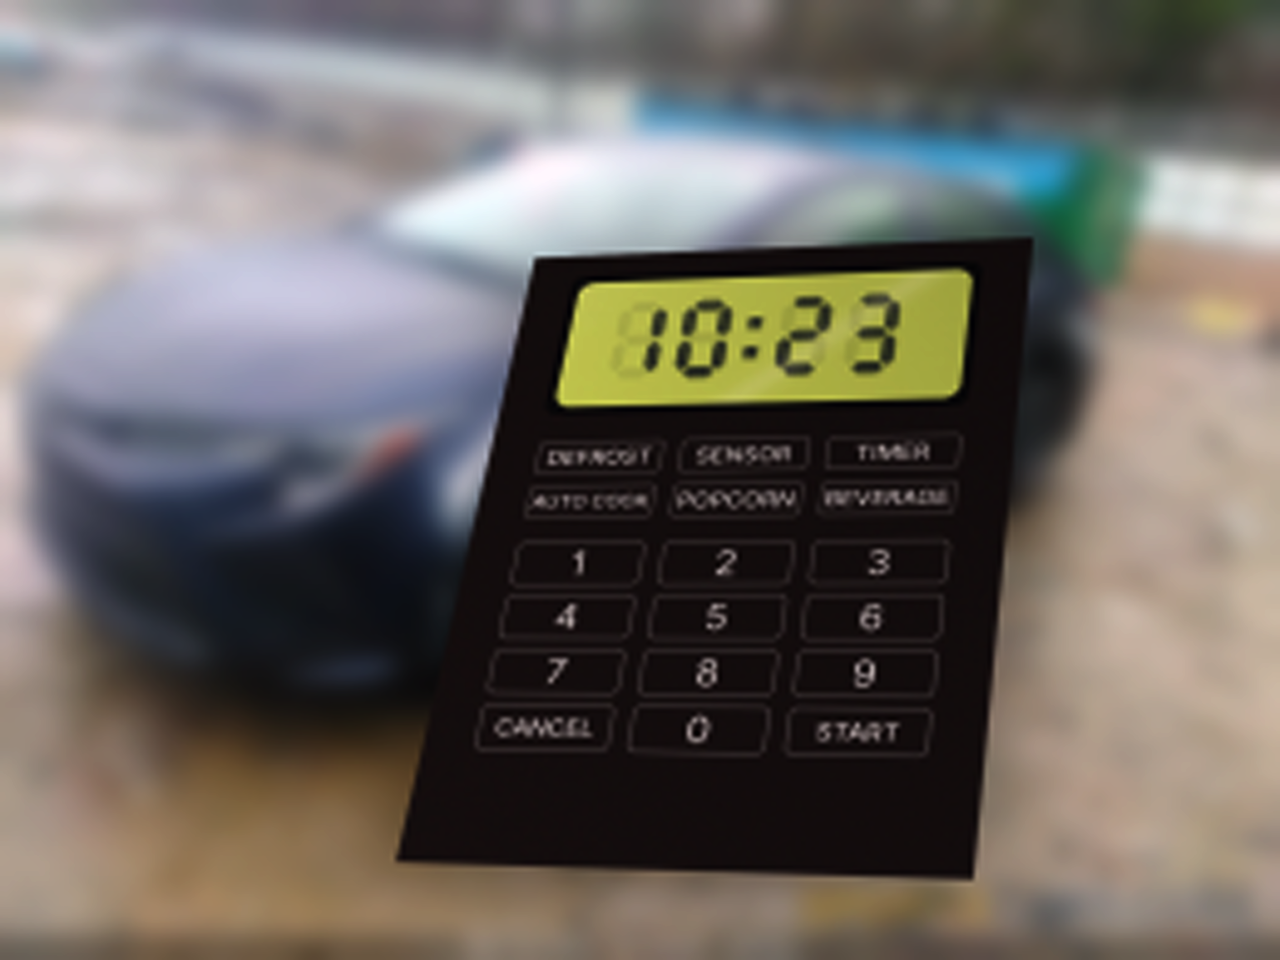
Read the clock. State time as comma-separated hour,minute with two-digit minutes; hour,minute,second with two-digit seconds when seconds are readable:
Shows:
10,23
